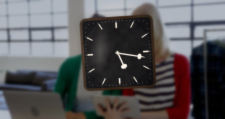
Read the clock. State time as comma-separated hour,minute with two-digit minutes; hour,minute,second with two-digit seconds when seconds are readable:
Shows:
5,17
